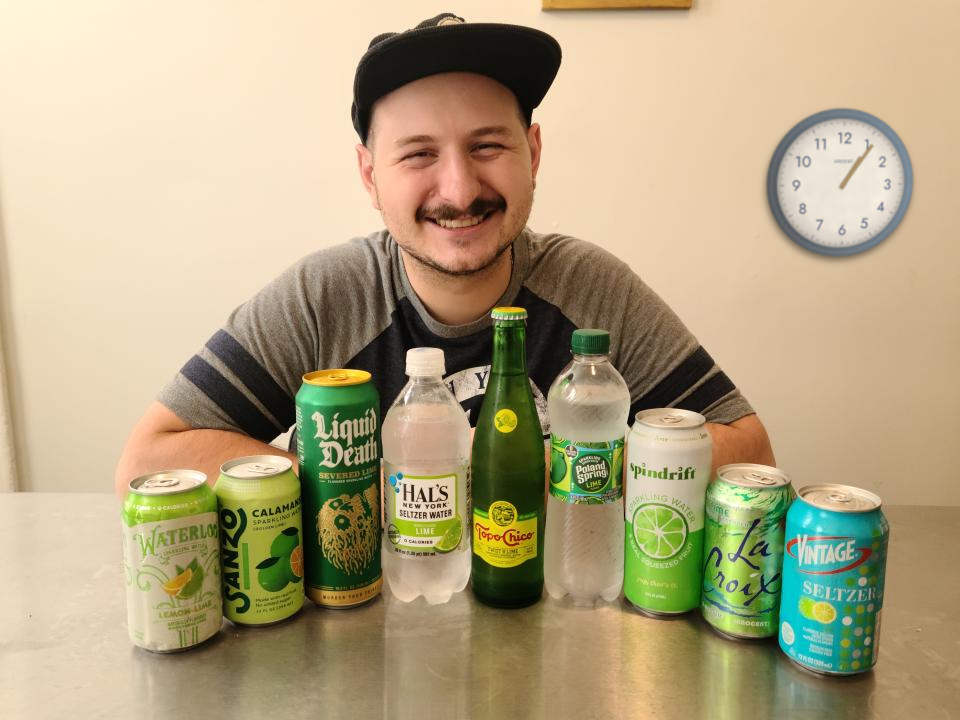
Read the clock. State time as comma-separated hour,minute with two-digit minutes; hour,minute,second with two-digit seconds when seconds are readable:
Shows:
1,06
